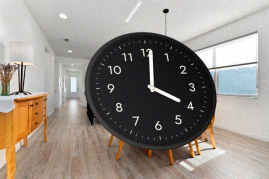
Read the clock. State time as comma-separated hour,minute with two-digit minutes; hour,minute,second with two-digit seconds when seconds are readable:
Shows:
4,01
